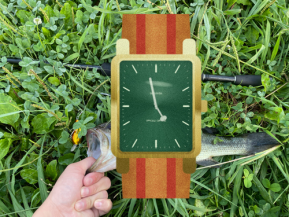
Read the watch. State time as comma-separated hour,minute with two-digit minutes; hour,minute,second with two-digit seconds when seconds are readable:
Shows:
4,58
